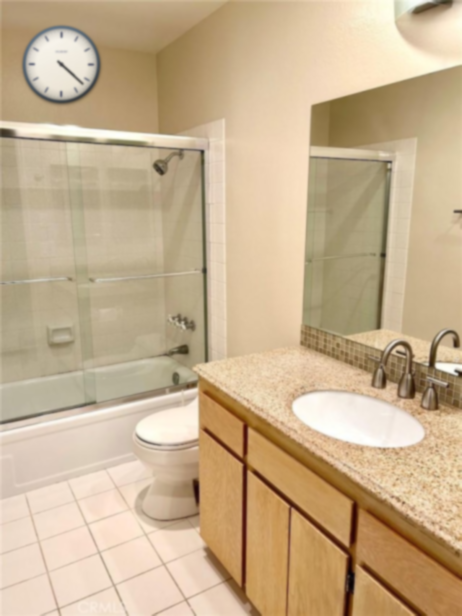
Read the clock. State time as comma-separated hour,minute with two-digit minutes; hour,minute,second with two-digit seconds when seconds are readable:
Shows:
4,22
